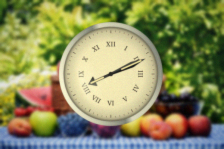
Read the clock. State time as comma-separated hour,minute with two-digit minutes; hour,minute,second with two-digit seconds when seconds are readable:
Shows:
8,11
